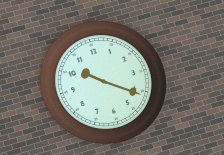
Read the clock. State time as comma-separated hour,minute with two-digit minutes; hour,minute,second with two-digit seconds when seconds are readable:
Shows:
10,21
